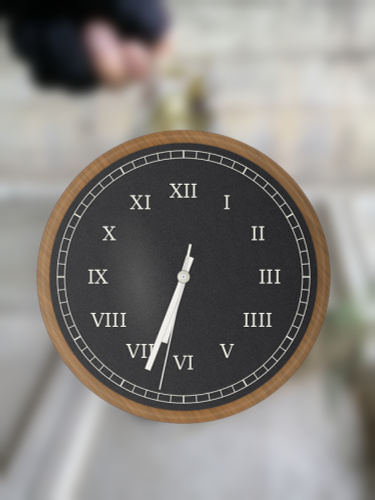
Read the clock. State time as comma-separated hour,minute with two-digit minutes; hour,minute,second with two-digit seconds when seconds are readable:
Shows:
6,33,32
